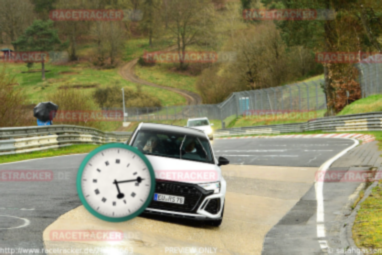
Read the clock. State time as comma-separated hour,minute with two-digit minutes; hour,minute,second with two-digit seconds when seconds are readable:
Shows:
5,13
